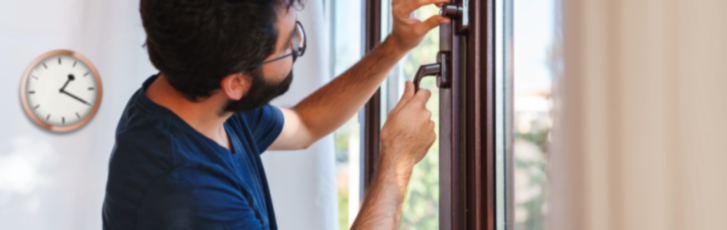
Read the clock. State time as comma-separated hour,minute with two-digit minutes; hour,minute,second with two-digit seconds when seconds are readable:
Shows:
1,20
